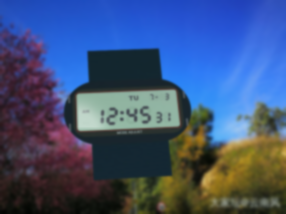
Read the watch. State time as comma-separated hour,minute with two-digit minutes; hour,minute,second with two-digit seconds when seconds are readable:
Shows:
12,45,31
